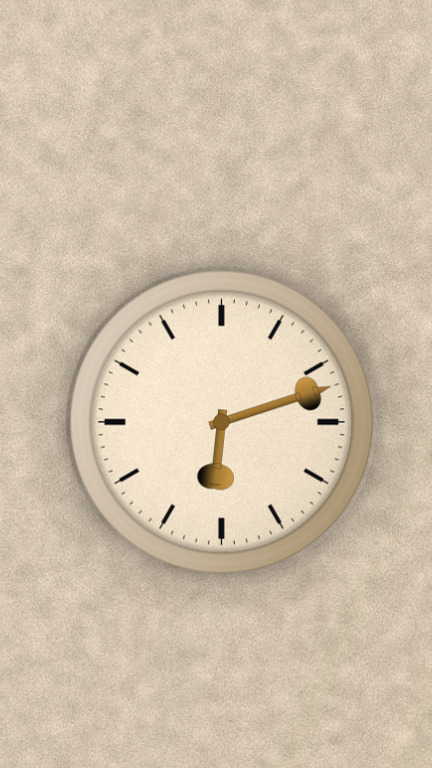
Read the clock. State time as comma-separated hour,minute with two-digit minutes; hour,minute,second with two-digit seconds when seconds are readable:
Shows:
6,12
